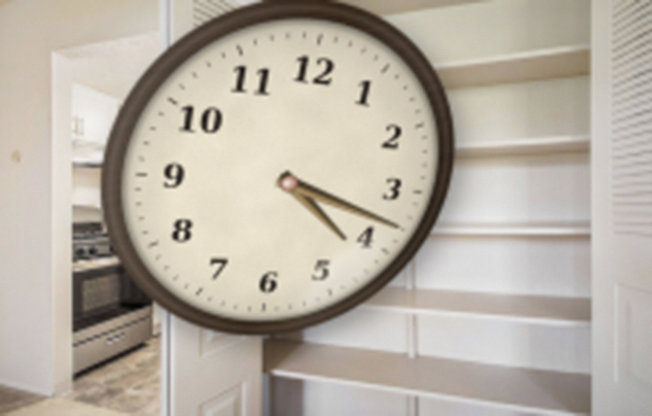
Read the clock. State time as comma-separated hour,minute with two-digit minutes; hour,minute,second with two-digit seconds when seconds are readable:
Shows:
4,18
